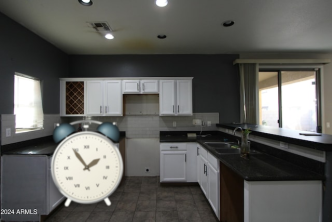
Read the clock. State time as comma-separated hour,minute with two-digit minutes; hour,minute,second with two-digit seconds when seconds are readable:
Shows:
1,54
